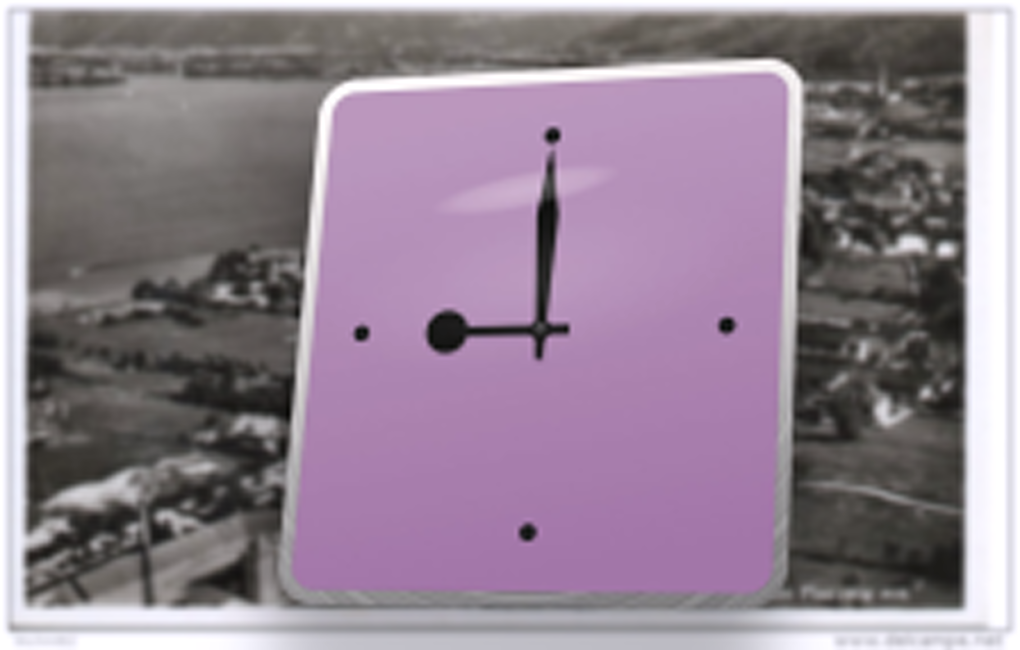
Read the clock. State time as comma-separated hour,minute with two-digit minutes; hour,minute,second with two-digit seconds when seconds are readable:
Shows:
9,00
